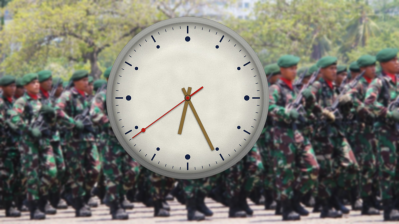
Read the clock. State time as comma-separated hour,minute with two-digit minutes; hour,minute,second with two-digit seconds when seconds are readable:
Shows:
6,25,39
